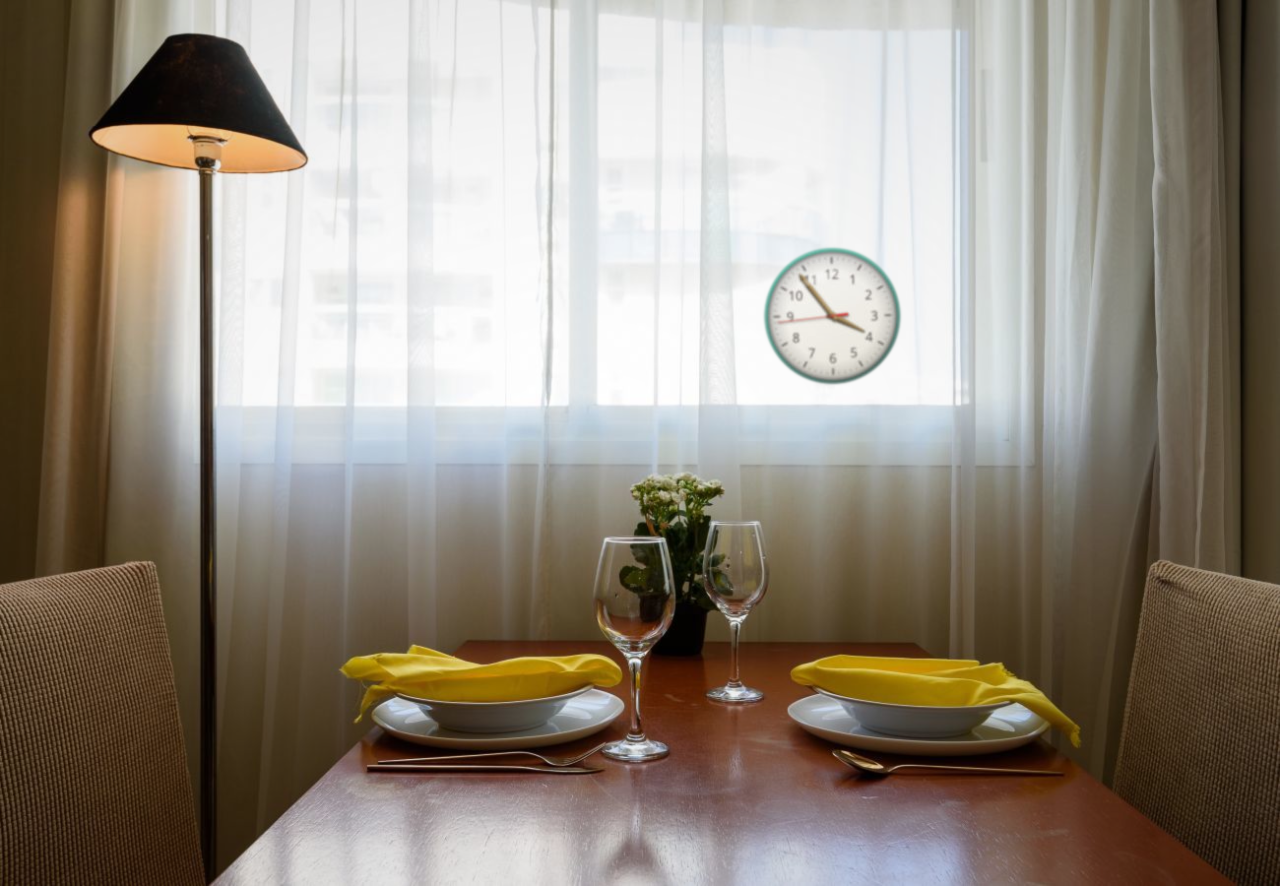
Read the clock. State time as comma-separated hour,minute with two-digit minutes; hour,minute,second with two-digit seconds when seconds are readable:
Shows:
3,53,44
